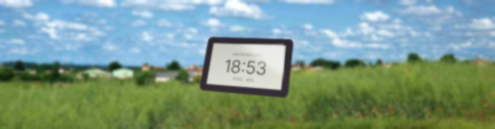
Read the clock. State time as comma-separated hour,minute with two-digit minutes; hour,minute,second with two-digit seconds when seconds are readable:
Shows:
18,53
